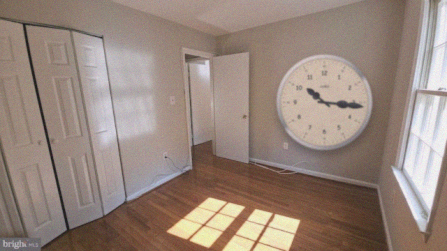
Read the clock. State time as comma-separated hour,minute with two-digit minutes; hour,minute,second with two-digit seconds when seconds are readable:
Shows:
10,16
